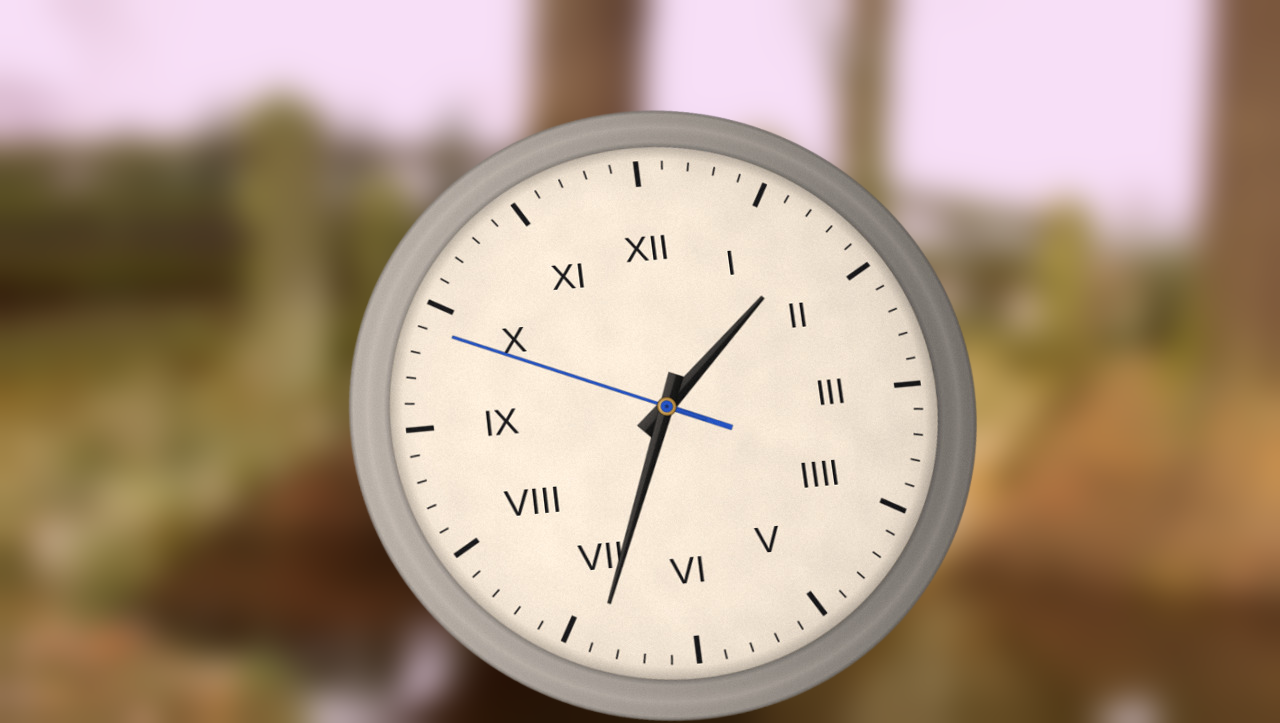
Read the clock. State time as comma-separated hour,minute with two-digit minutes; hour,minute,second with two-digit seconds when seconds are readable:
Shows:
1,33,49
